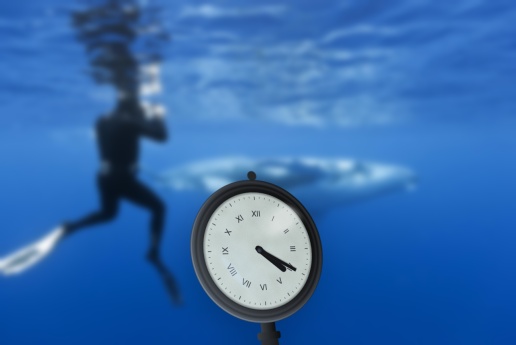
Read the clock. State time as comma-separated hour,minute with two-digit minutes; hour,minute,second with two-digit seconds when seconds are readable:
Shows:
4,20
